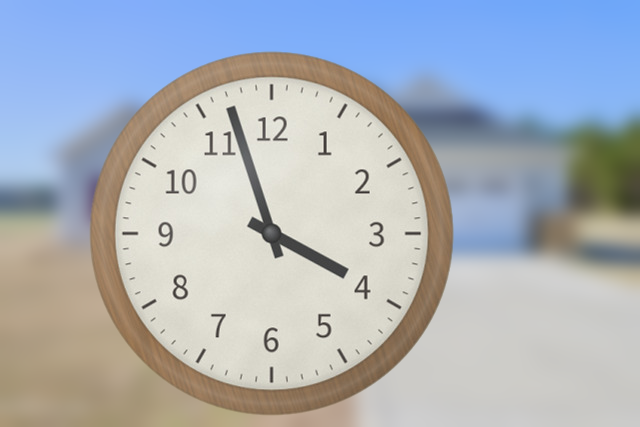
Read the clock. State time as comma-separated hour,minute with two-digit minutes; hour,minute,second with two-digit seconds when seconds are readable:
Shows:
3,57
